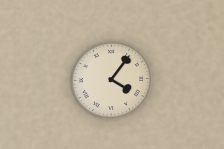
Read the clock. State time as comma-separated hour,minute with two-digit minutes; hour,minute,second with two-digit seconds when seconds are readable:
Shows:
4,06
